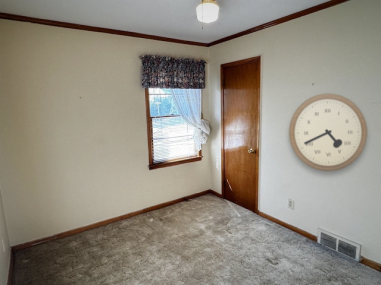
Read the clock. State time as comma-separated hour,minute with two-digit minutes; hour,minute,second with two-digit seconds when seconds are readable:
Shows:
4,41
